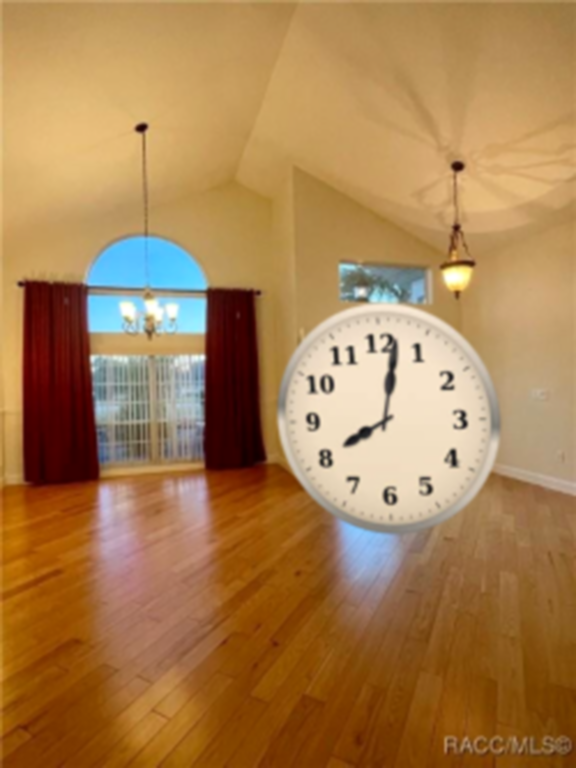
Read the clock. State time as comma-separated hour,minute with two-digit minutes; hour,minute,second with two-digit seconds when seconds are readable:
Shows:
8,02
